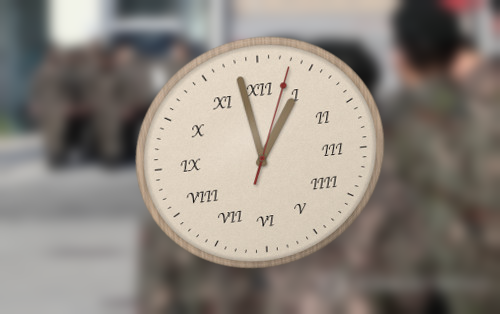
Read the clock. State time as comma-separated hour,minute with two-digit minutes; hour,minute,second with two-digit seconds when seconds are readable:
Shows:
12,58,03
